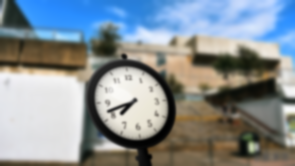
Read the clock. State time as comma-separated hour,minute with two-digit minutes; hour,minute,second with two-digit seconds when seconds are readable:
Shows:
7,42
